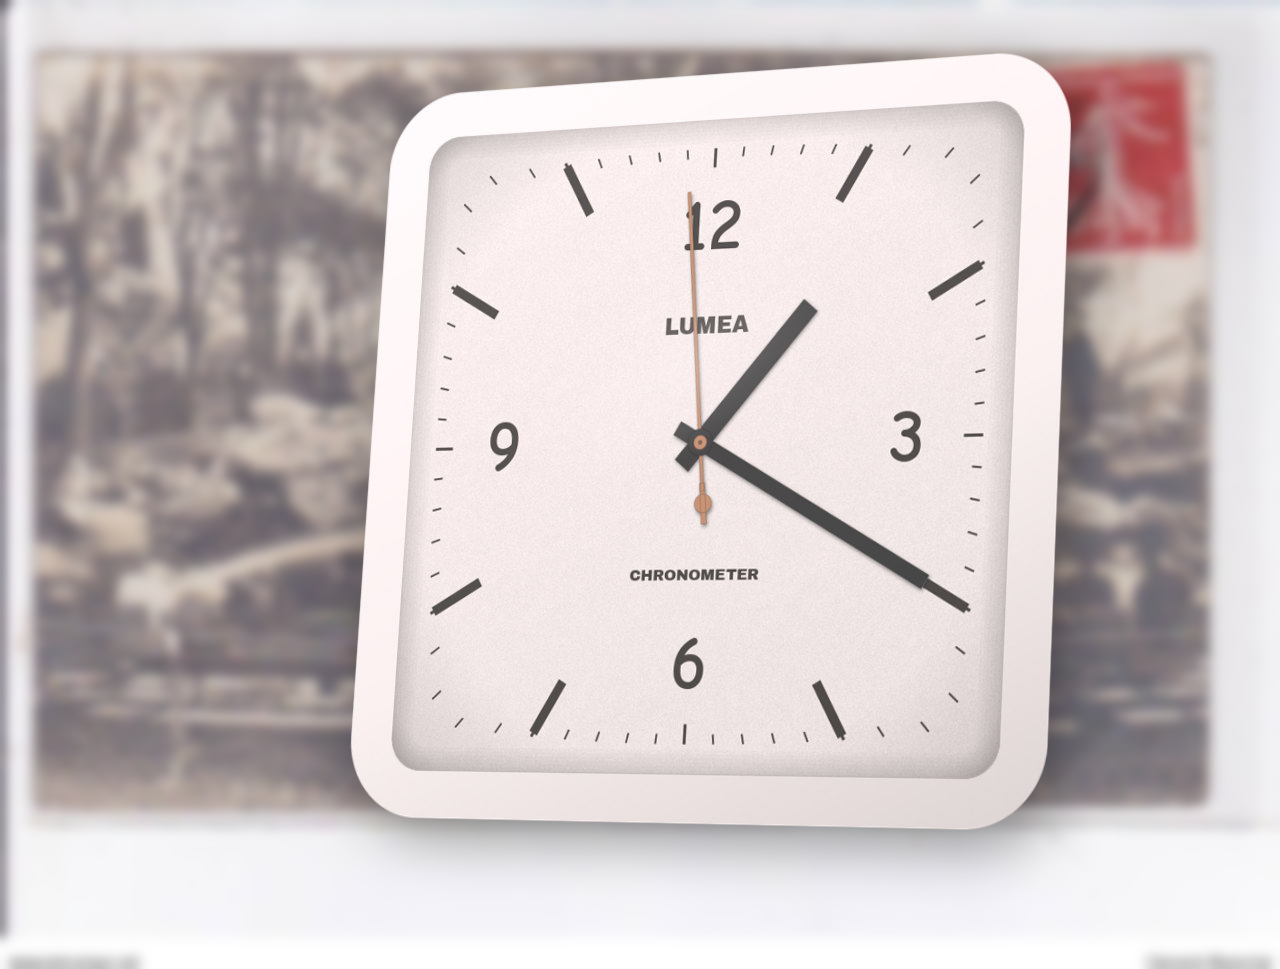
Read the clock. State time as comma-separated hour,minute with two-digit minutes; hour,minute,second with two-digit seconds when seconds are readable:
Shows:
1,19,59
